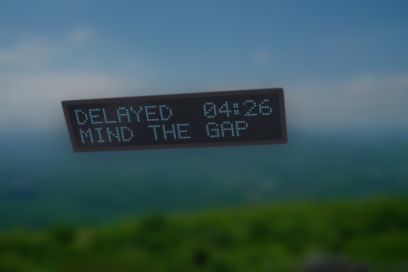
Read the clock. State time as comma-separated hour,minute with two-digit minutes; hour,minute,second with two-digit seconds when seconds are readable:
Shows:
4,26
